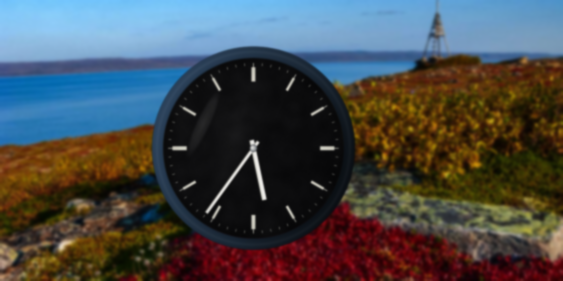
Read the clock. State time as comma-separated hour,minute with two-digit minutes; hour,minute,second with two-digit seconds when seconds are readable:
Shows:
5,36
